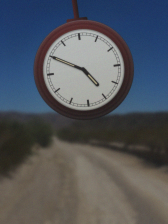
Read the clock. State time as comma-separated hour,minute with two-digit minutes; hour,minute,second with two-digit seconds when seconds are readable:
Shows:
4,50
